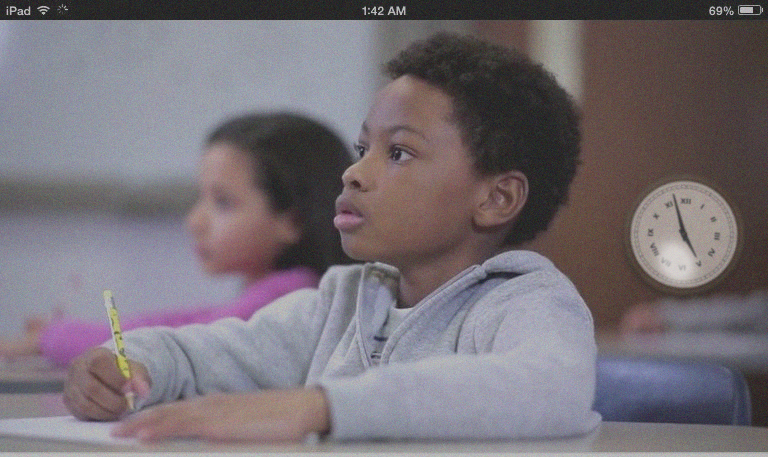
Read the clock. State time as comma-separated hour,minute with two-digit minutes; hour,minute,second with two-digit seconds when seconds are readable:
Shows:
4,57
